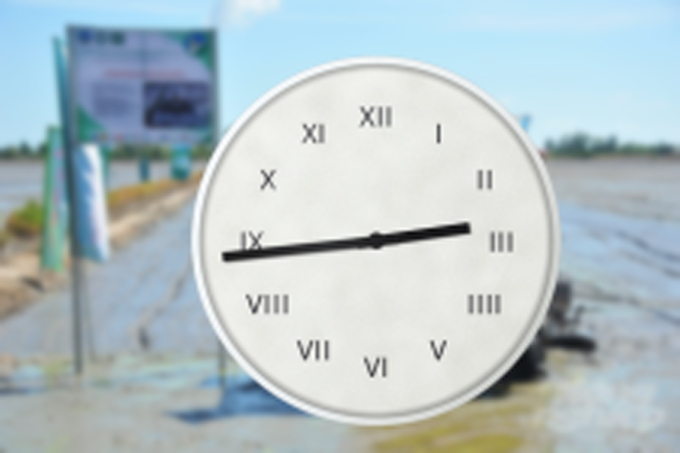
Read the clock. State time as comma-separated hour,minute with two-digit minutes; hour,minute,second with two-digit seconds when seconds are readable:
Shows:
2,44
